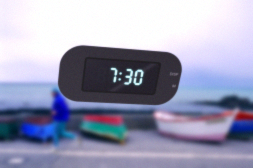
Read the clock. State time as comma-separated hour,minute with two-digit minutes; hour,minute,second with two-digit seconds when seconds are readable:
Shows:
7,30
